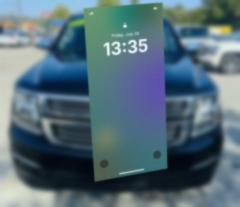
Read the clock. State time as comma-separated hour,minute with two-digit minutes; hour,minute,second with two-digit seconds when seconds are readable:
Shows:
13,35
